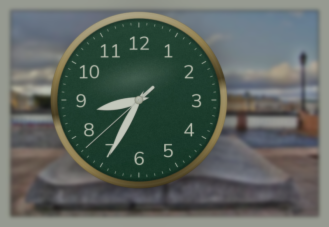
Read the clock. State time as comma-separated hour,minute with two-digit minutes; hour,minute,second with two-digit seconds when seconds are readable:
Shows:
8,34,38
